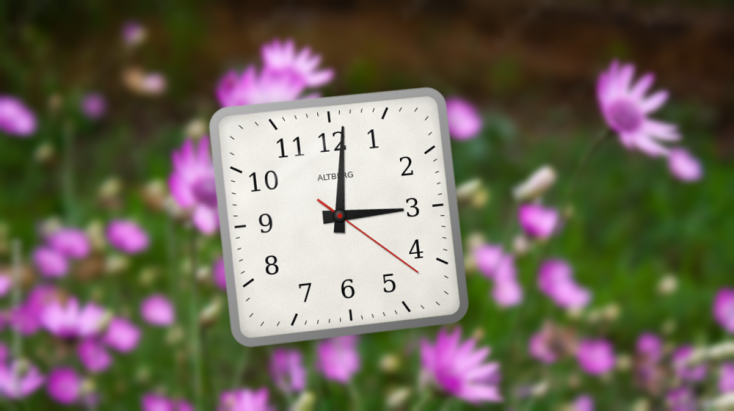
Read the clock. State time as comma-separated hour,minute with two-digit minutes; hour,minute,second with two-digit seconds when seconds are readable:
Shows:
3,01,22
